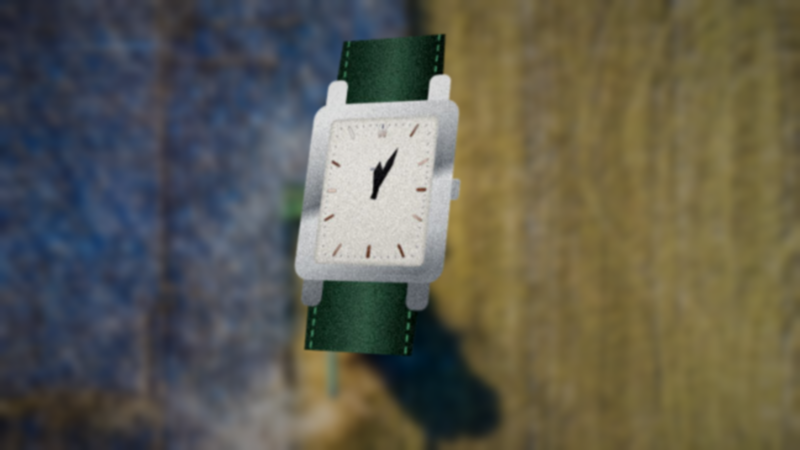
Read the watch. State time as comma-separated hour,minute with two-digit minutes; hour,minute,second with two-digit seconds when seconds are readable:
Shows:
12,04
